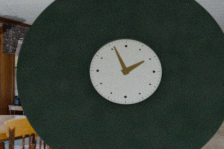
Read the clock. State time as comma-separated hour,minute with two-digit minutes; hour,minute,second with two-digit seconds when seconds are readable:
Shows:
1,56
